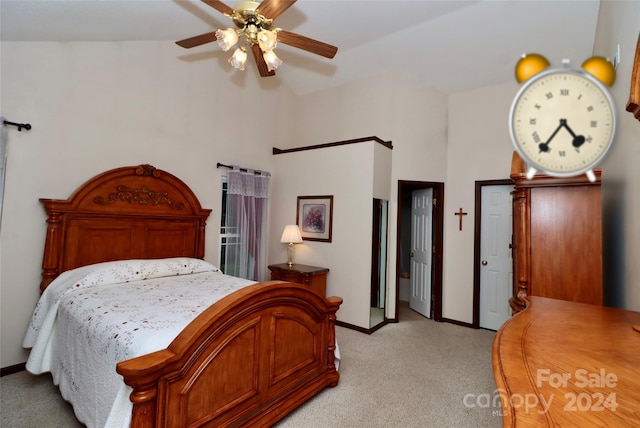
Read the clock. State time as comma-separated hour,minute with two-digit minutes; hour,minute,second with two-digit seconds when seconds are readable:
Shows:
4,36
